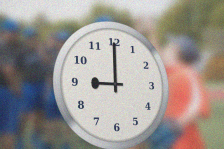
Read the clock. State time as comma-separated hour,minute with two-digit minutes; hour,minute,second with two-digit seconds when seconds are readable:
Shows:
9,00
